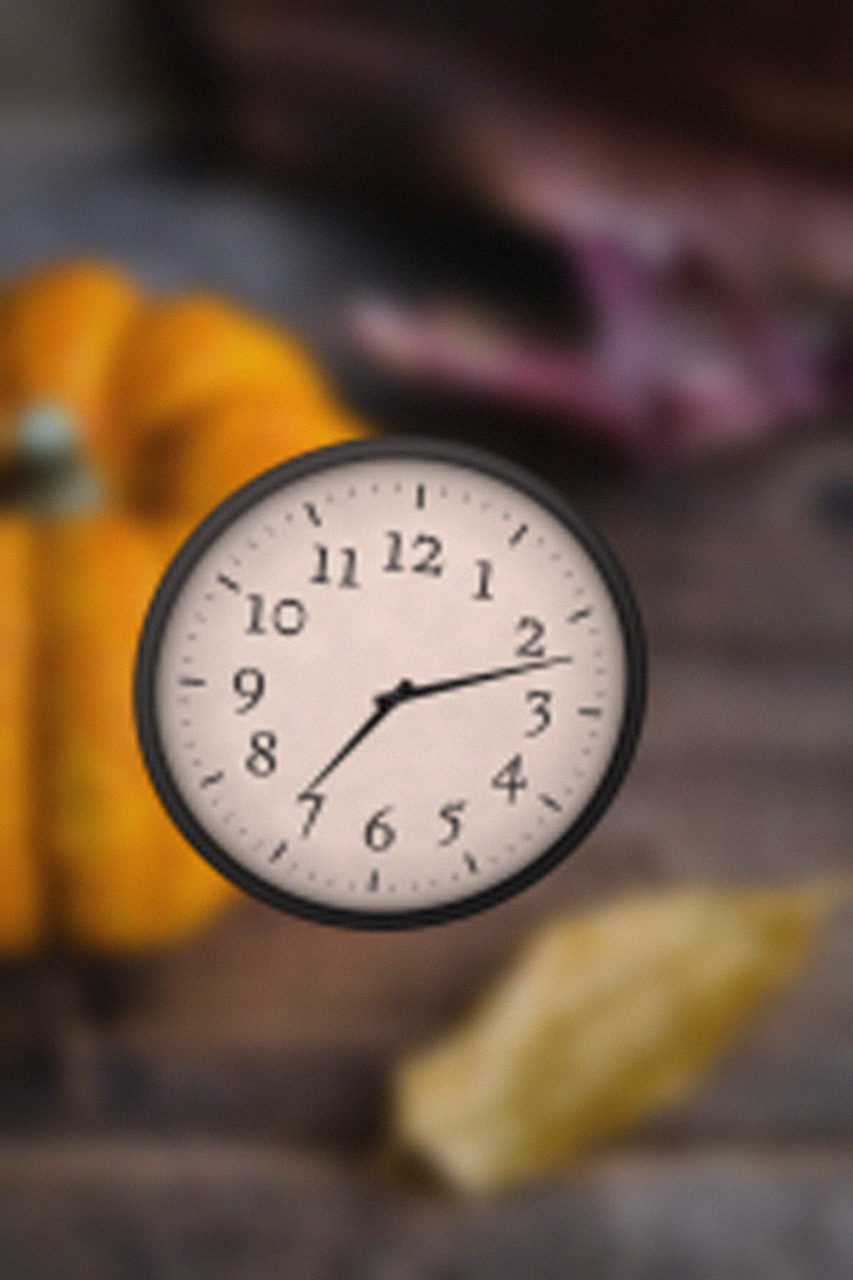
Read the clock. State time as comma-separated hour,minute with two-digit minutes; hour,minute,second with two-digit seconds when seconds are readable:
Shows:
7,12
